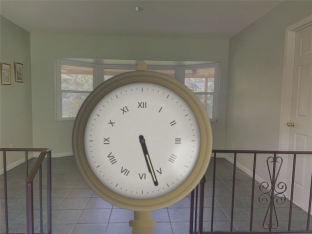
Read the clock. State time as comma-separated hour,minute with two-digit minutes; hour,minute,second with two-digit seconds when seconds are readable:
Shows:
5,27
